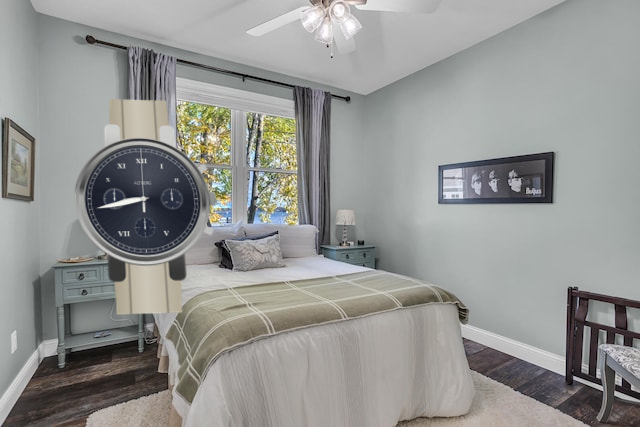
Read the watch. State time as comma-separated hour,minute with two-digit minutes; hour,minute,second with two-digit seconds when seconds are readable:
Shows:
8,43
